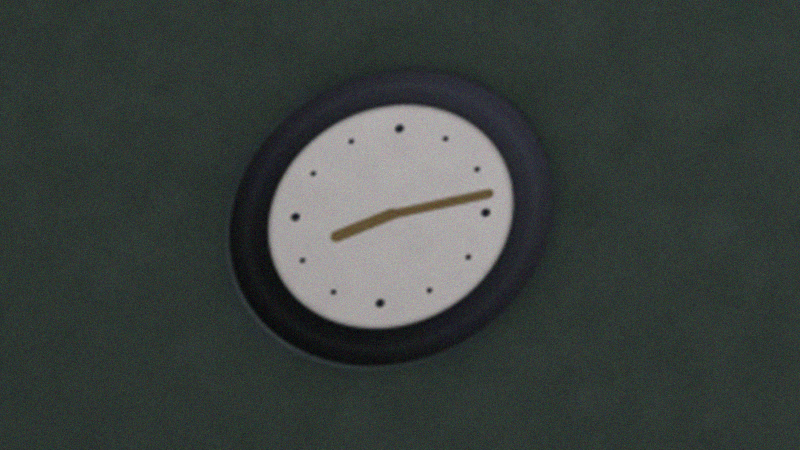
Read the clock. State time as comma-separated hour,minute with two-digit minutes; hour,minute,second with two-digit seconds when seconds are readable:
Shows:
8,13
